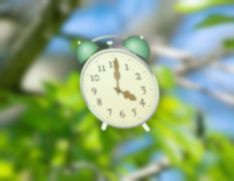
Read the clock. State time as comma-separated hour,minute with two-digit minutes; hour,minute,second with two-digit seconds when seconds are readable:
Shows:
4,01
